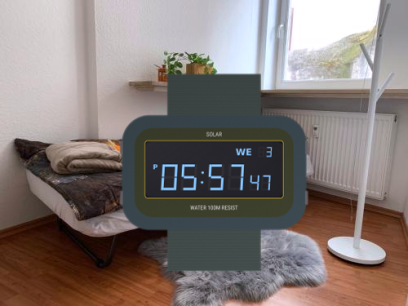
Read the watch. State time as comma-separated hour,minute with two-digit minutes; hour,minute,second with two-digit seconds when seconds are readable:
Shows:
5,57,47
